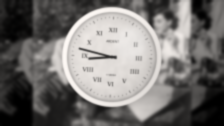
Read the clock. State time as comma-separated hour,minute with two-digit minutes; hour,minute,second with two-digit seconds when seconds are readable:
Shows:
8,47
